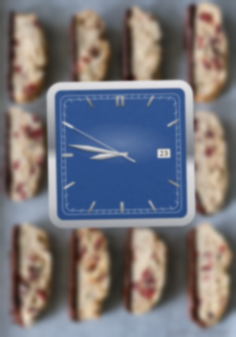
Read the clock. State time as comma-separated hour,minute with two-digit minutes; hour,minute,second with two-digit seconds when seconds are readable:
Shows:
8,46,50
